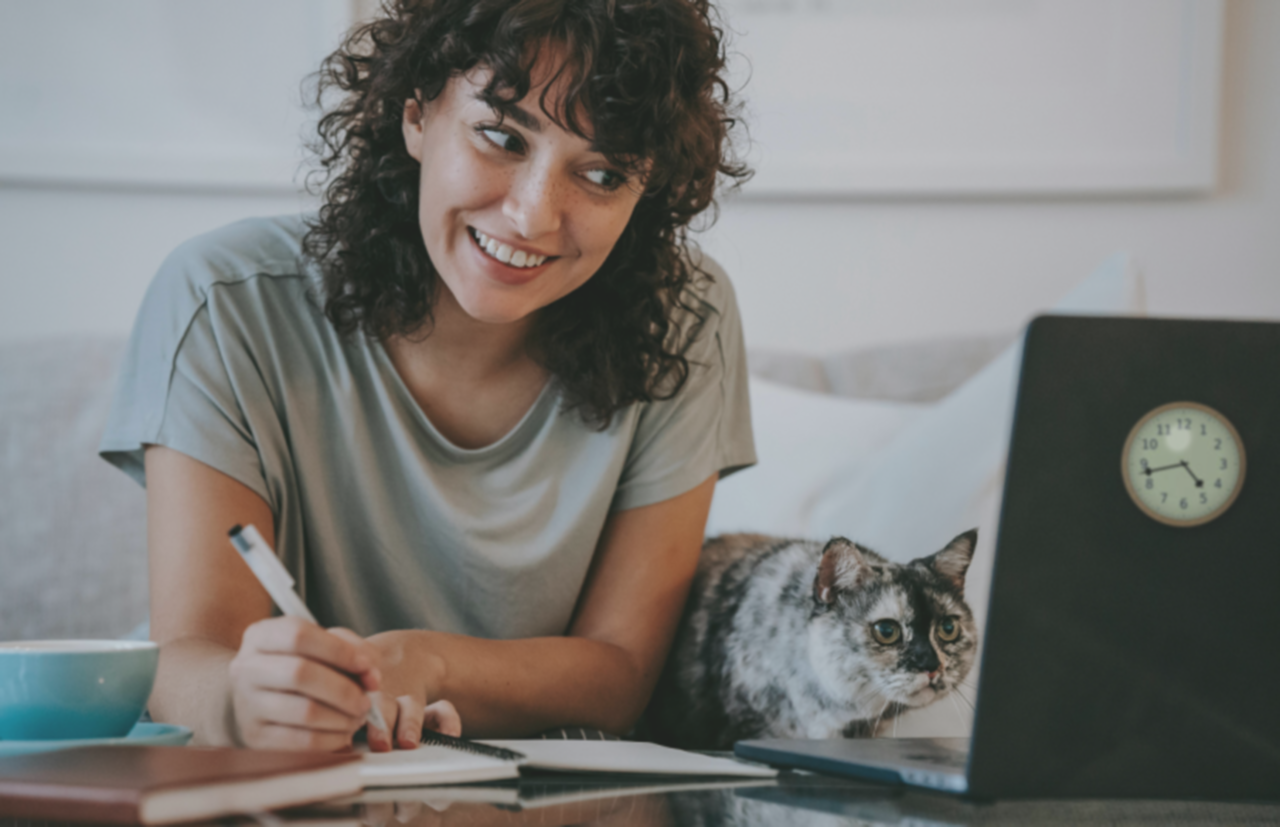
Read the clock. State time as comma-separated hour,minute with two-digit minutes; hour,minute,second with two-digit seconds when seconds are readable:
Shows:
4,43
